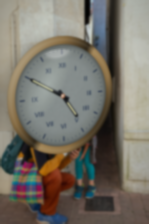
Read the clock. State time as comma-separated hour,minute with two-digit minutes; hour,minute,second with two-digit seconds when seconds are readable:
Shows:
4,50
